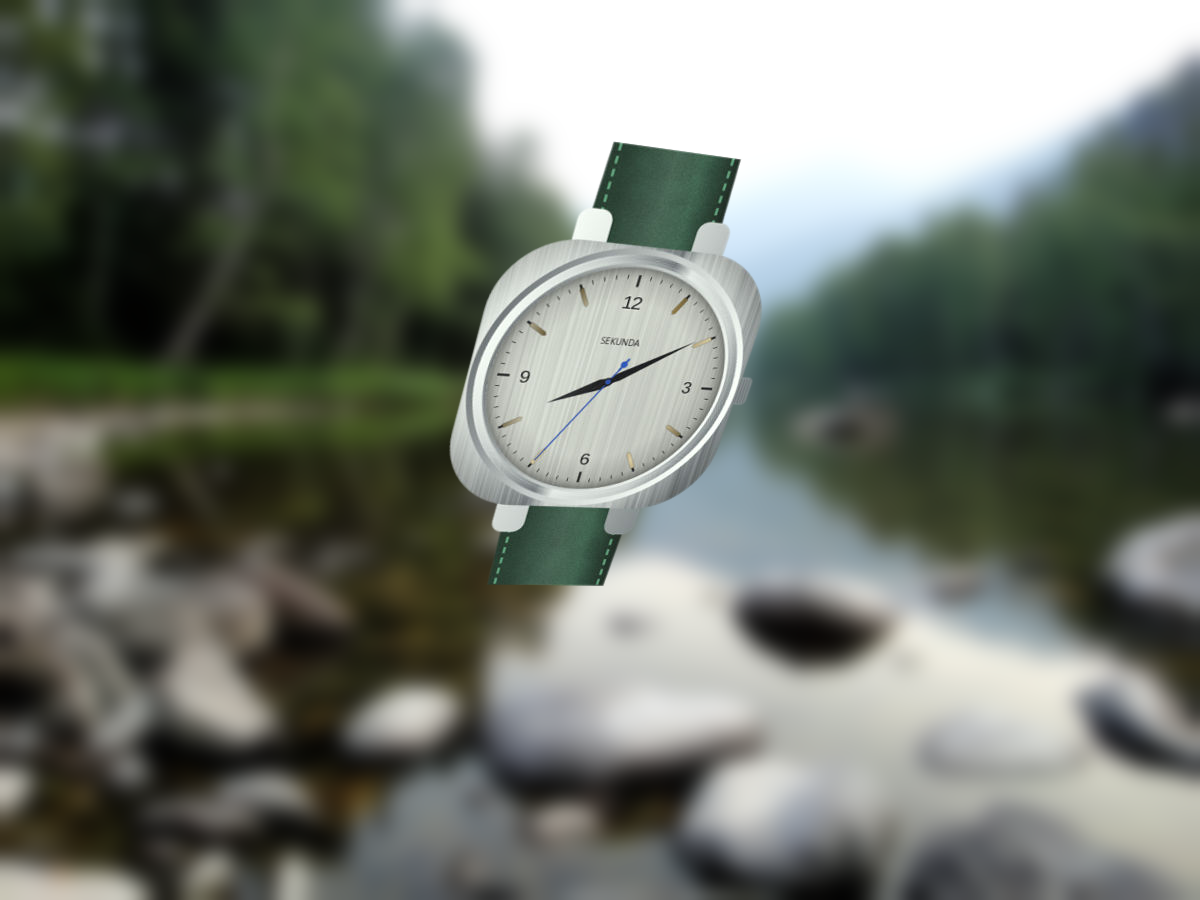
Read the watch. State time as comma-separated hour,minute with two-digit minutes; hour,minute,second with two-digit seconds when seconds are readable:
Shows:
8,09,35
